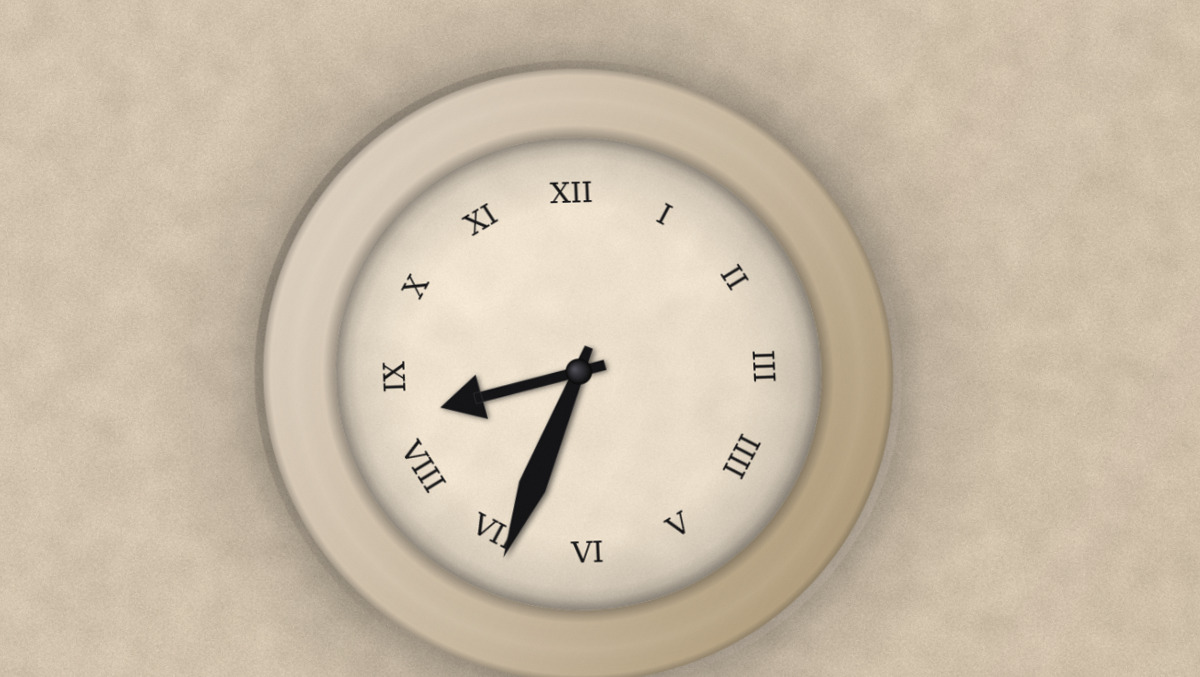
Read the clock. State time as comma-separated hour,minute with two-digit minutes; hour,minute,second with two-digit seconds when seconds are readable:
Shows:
8,34
